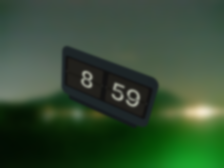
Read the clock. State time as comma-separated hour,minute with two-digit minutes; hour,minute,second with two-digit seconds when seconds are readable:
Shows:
8,59
